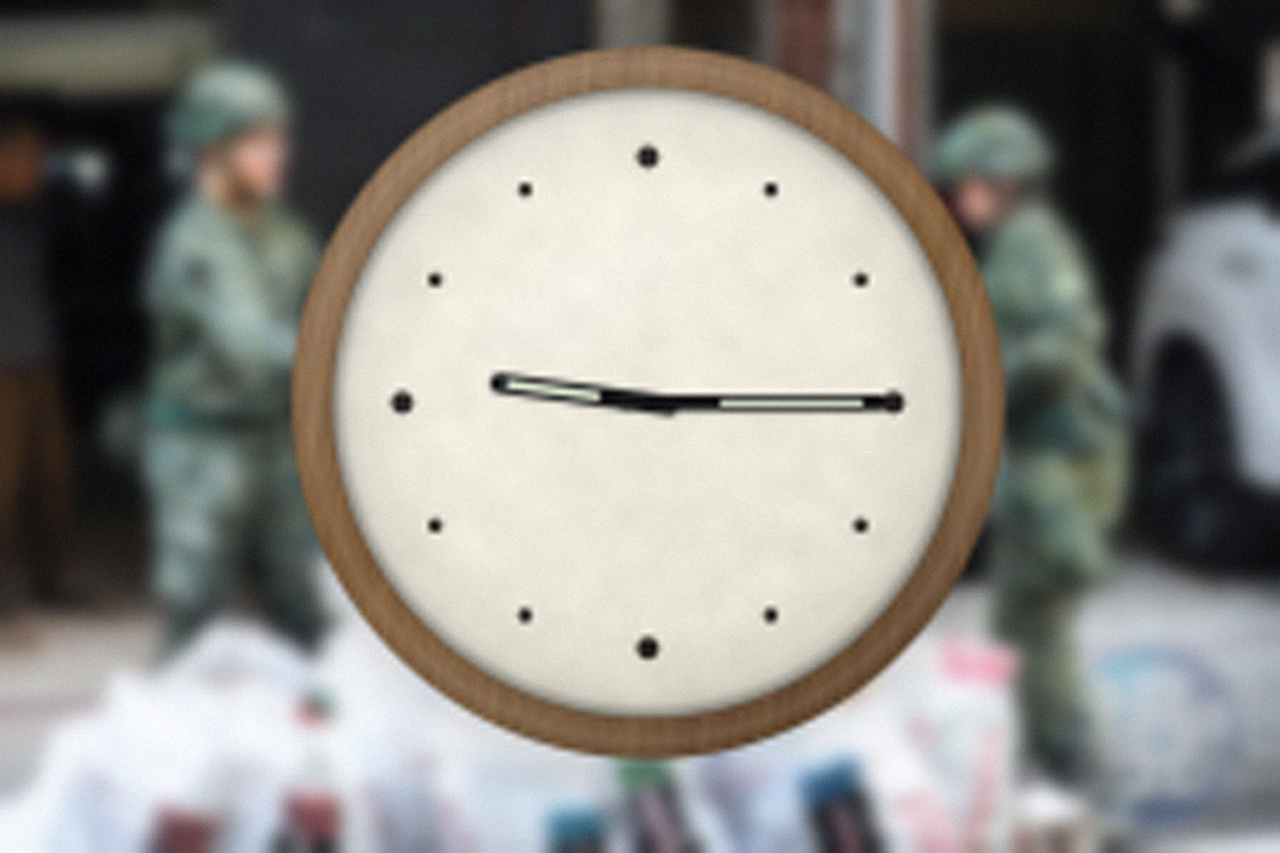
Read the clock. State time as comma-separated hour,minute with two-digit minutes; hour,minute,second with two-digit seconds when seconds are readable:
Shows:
9,15
